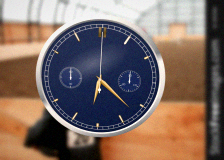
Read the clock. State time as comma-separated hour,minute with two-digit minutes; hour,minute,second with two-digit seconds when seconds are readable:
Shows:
6,22
